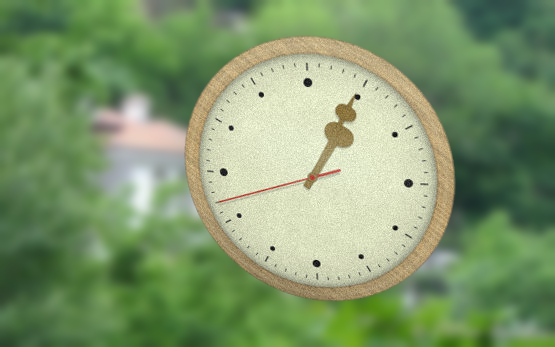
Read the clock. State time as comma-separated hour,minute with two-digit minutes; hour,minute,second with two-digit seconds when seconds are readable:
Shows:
1,04,42
